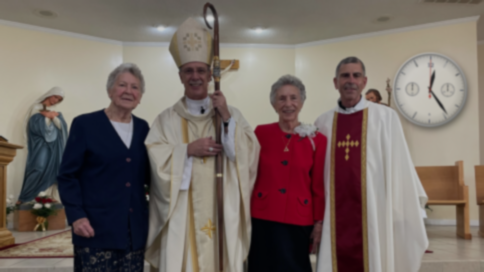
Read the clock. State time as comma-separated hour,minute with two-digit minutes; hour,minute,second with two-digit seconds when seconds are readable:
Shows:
12,24
